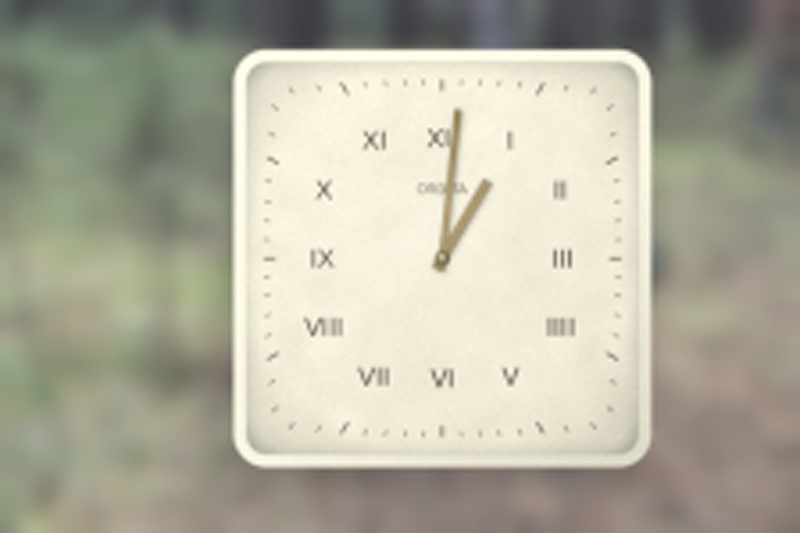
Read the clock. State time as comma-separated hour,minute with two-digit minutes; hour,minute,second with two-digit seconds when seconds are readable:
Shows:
1,01
